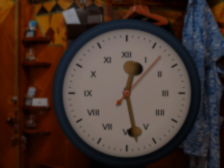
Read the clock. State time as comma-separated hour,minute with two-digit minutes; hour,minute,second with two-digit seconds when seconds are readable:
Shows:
12,28,07
